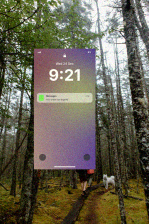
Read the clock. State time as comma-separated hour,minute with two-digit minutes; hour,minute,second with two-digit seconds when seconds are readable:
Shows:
9,21
